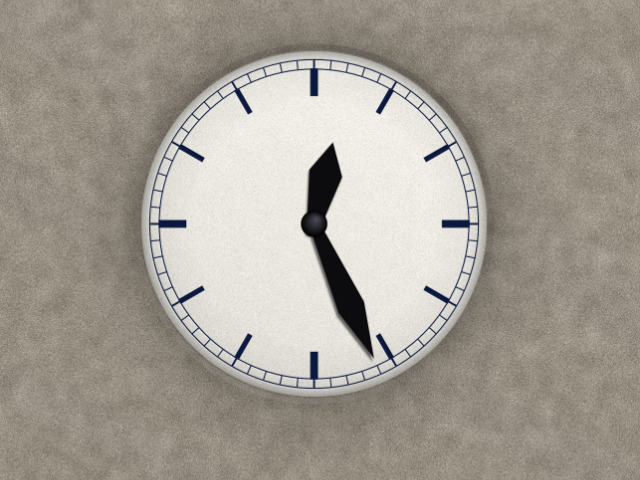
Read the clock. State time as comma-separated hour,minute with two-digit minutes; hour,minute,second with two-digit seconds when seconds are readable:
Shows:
12,26
